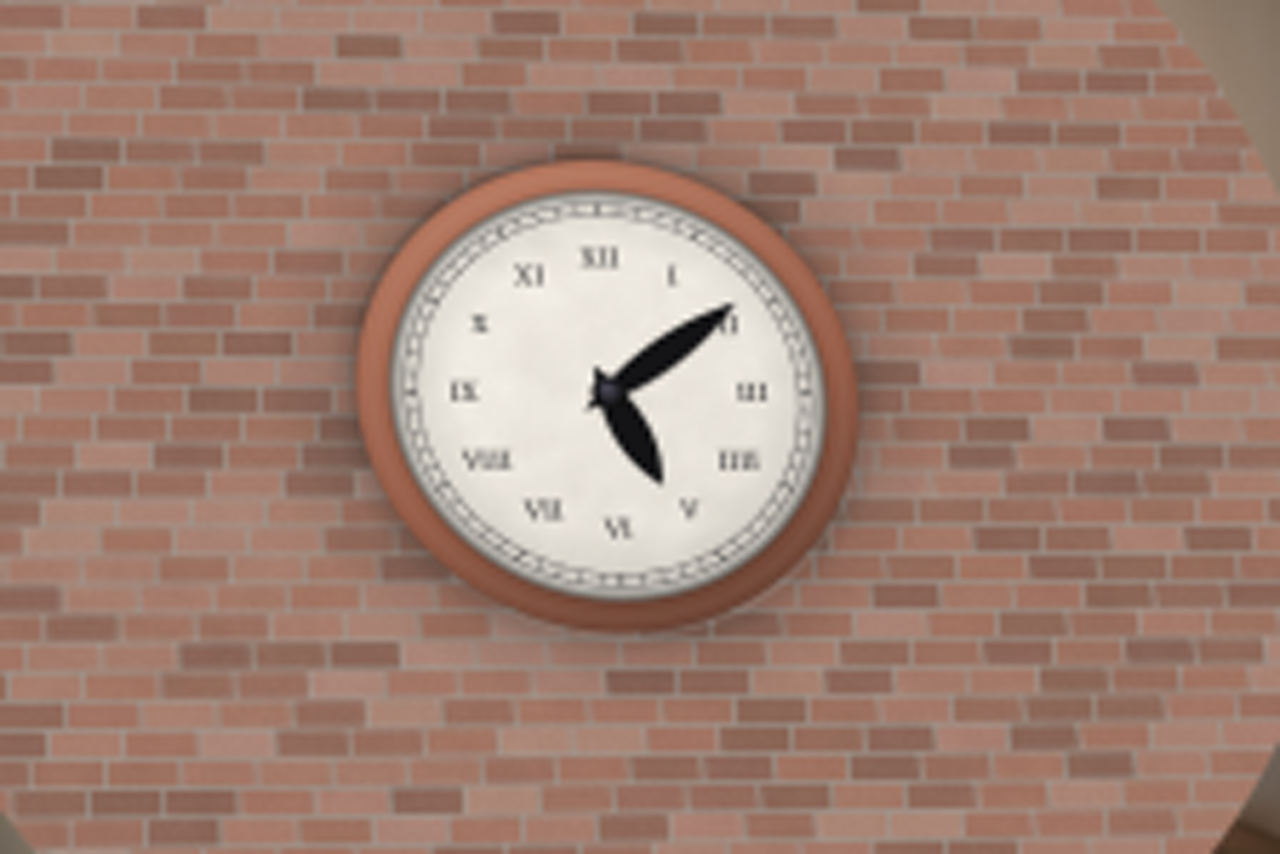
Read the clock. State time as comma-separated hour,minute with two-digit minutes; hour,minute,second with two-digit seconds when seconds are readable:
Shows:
5,09
